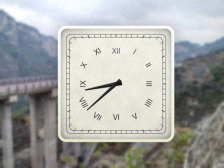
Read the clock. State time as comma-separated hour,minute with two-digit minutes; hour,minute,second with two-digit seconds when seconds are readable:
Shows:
8,38
